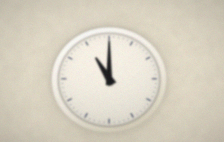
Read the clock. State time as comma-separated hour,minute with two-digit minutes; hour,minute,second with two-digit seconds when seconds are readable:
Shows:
11,00
